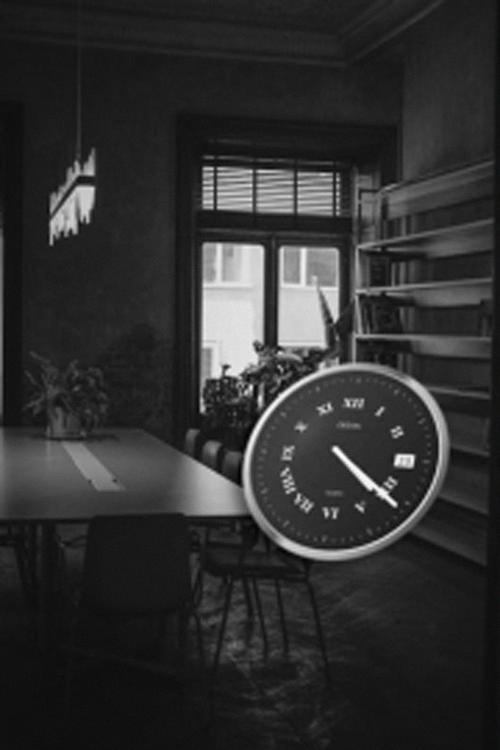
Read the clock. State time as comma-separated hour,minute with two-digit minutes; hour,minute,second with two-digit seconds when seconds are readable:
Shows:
4,21
